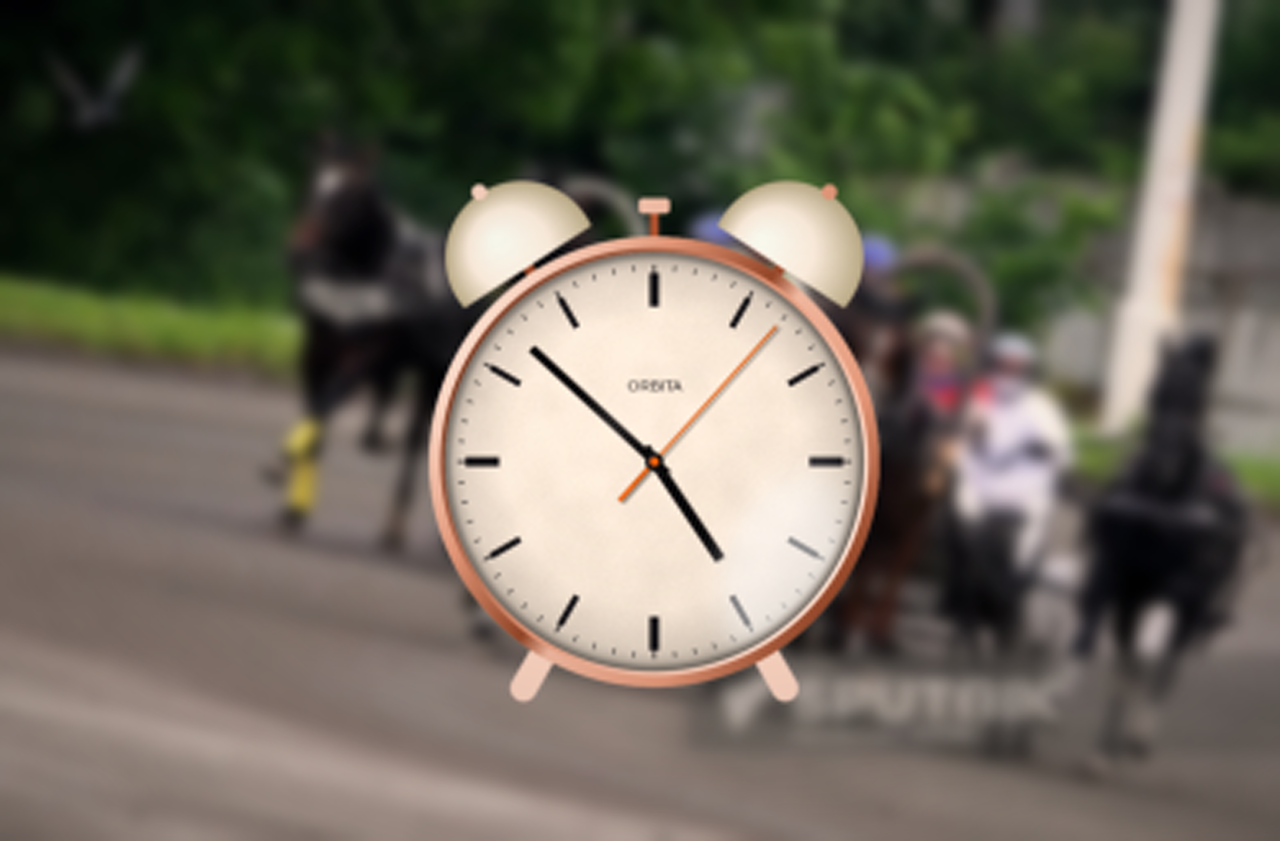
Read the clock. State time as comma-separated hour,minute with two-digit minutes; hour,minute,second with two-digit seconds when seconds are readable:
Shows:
4,52,07
